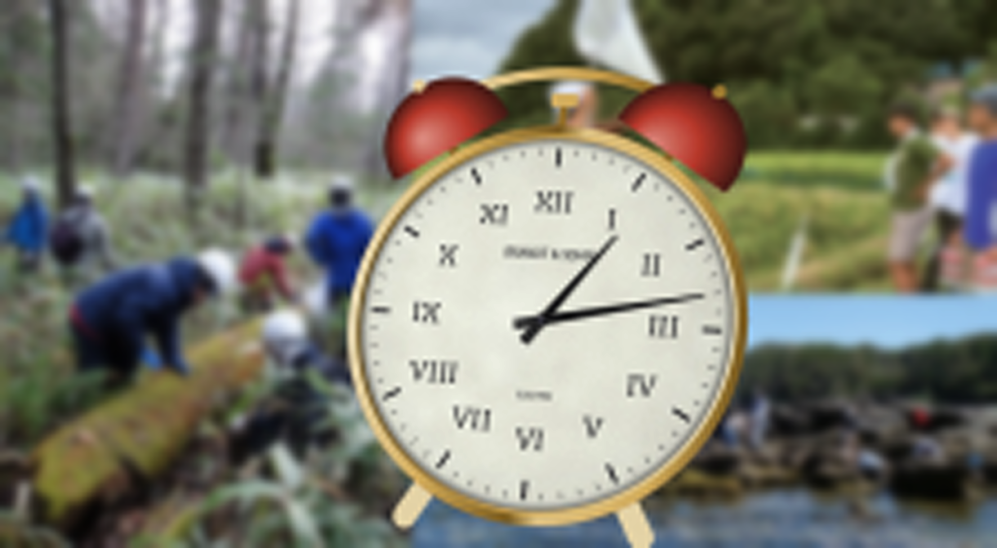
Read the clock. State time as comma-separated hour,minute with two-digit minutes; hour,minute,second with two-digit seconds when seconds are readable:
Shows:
1,13
